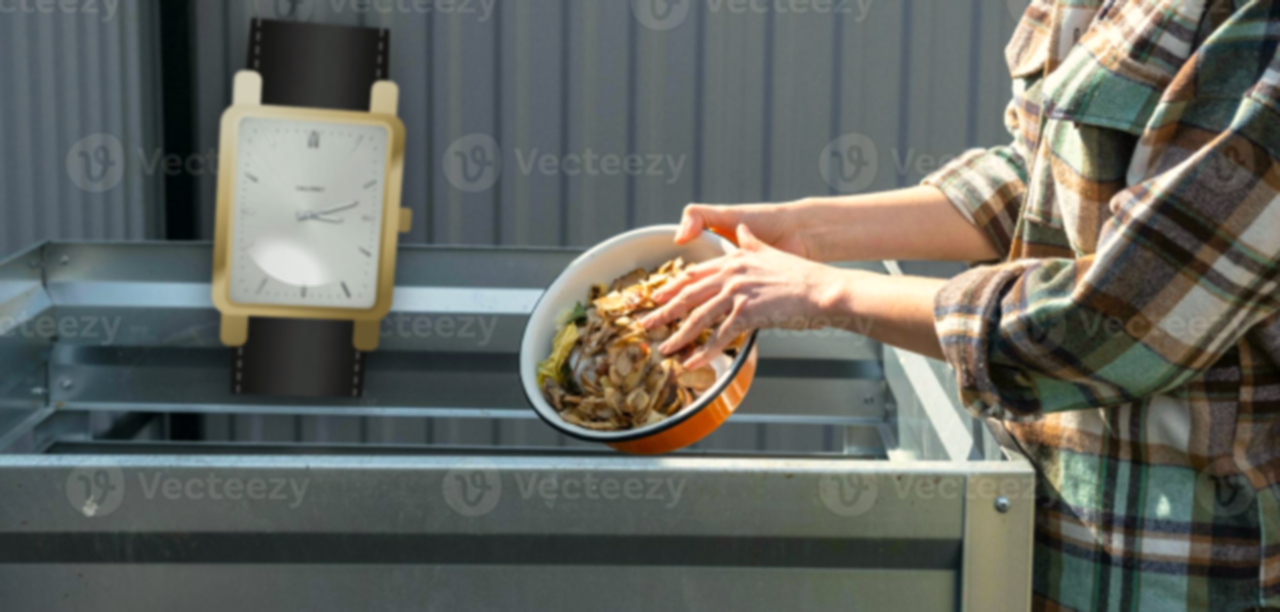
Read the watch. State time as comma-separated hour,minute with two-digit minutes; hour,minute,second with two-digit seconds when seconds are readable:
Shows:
3,12
